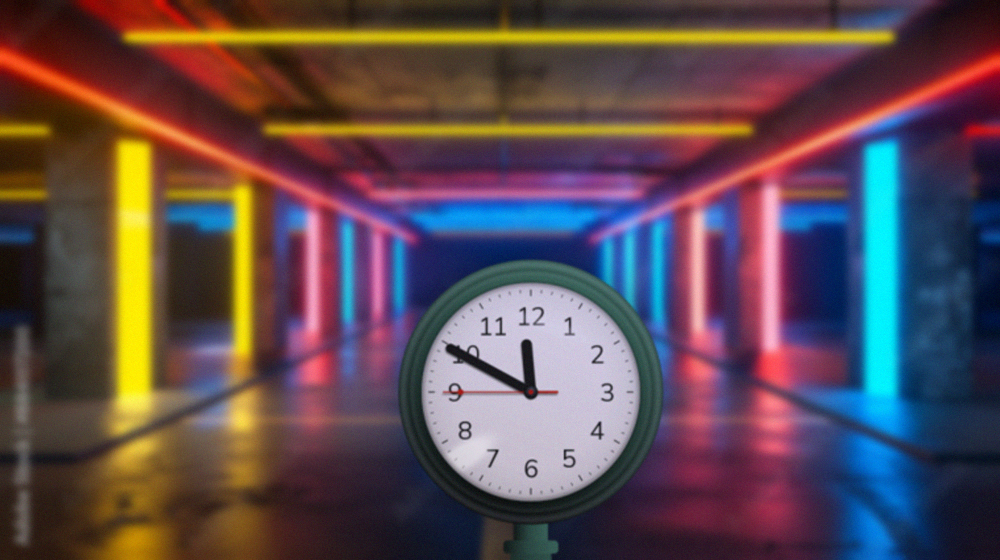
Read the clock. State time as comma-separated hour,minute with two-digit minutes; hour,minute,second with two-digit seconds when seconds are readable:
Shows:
11,49,45
